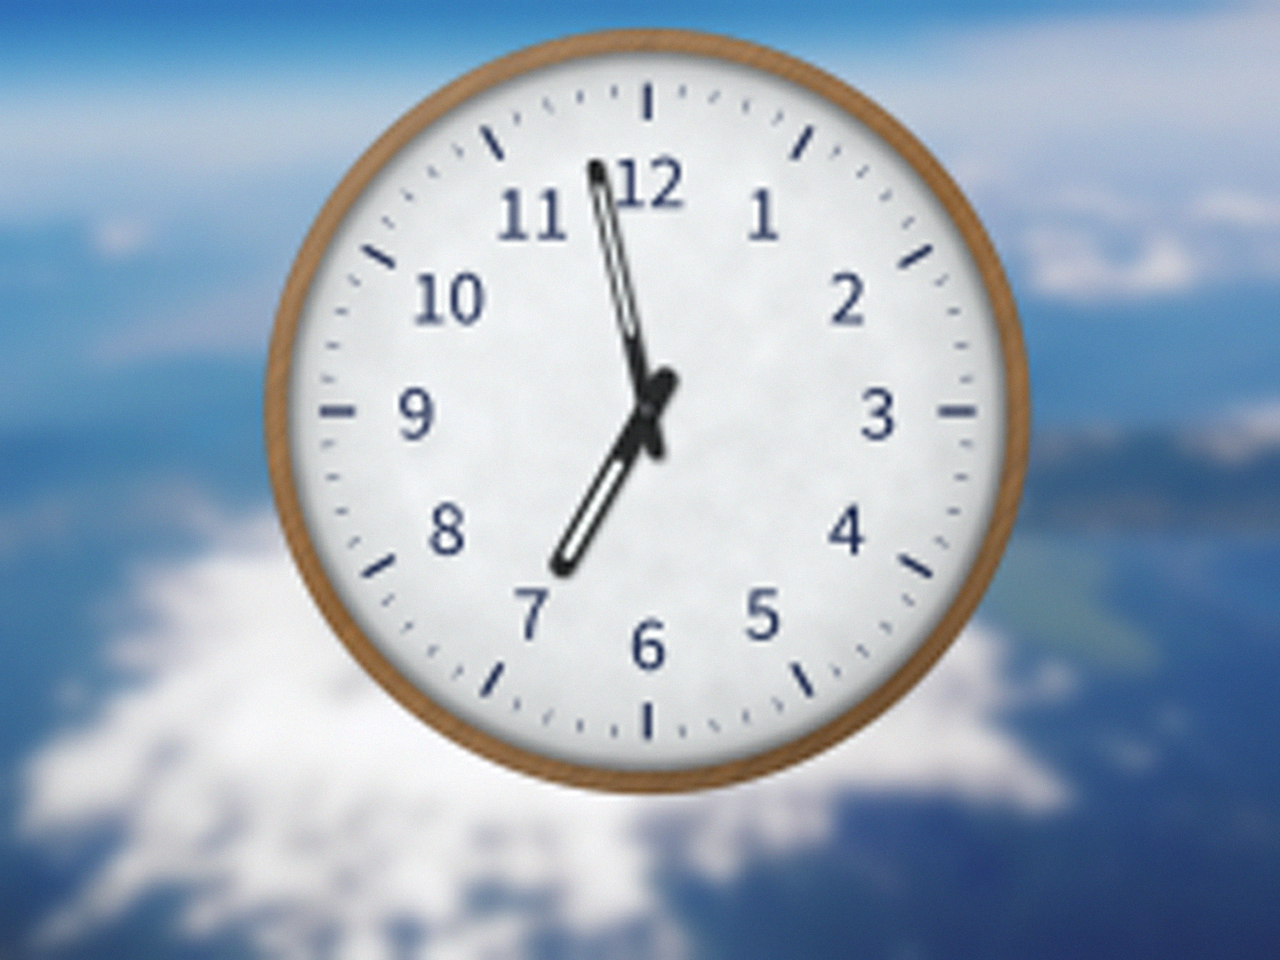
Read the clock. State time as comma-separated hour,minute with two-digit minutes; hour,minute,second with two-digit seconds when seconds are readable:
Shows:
6,58
